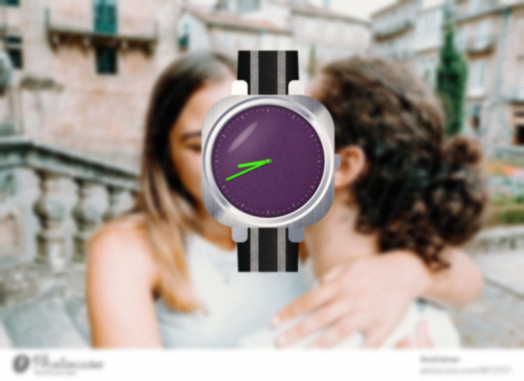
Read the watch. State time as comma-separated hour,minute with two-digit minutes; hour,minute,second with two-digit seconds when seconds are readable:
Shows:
8,41
